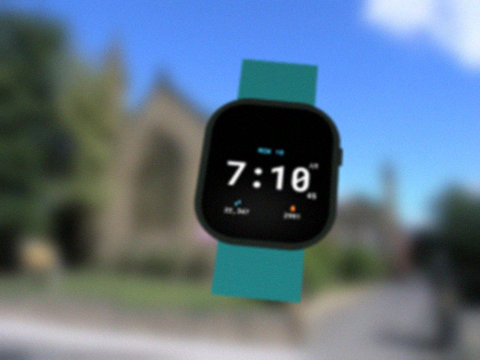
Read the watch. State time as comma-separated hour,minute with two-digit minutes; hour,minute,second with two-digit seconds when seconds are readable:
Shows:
7,10
